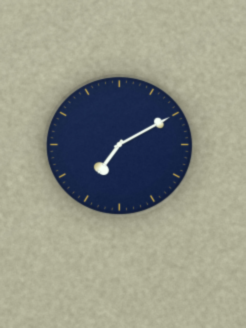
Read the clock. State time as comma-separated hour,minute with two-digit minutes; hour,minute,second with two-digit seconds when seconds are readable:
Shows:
7,10
